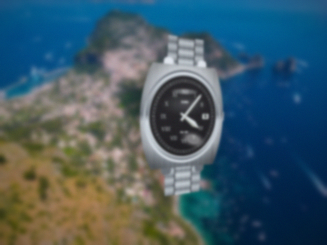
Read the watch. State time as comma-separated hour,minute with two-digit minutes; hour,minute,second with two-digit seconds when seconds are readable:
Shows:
4,07
